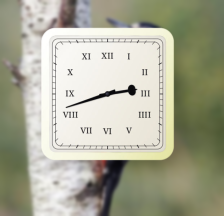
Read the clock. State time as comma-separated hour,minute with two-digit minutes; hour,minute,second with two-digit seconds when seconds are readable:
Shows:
2,42
